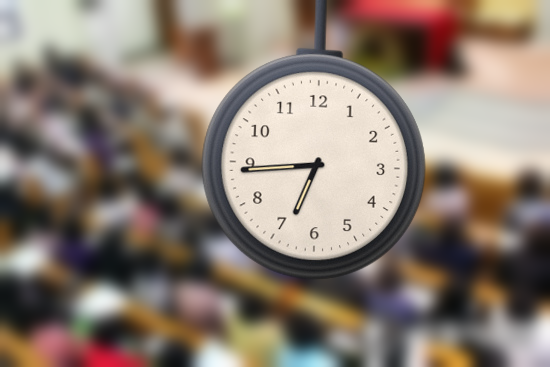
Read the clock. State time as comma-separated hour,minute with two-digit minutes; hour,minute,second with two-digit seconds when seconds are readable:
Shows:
6,44
